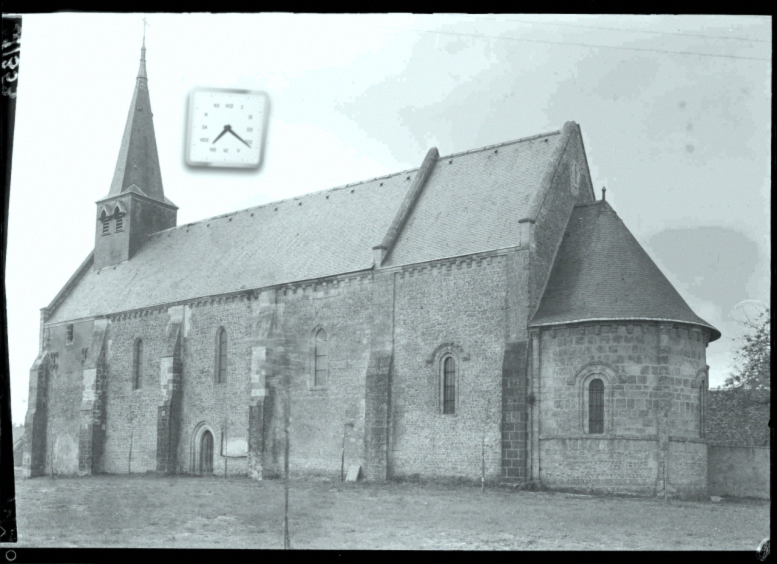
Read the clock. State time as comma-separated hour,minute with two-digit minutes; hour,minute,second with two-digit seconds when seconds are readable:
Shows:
7,21
